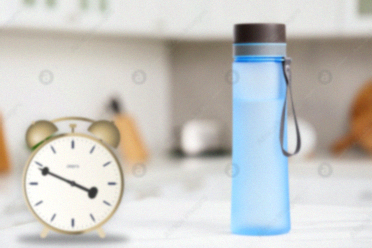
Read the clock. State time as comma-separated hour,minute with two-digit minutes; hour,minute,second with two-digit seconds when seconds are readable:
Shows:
3,49
